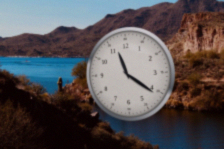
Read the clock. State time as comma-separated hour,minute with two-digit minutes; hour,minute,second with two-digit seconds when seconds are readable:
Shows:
11,21
